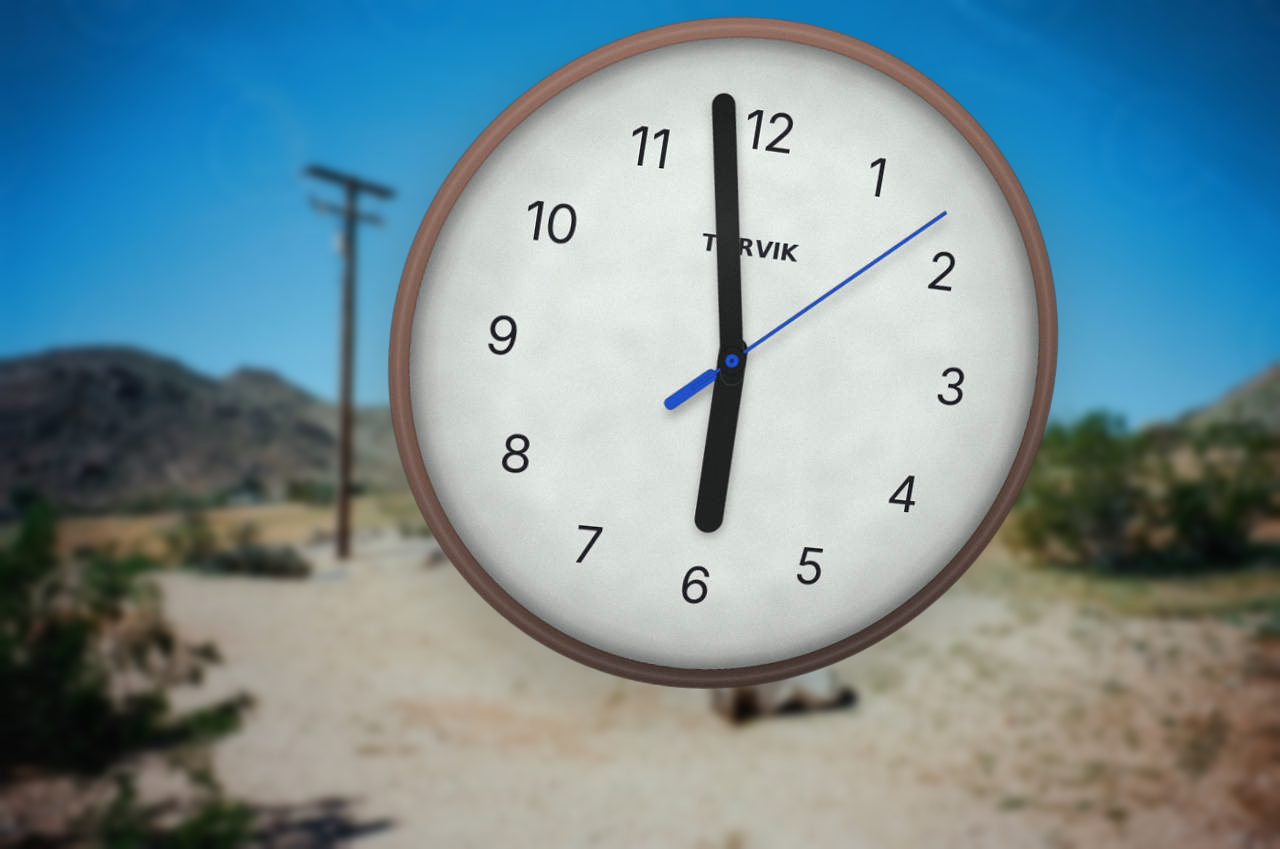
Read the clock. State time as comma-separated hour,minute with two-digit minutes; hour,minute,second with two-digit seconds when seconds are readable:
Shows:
5,58,08
